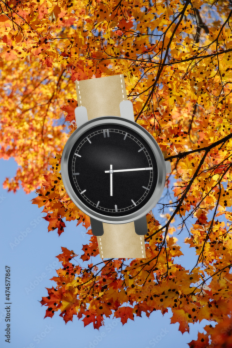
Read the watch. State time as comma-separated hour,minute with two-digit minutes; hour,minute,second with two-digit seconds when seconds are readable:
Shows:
6,15
